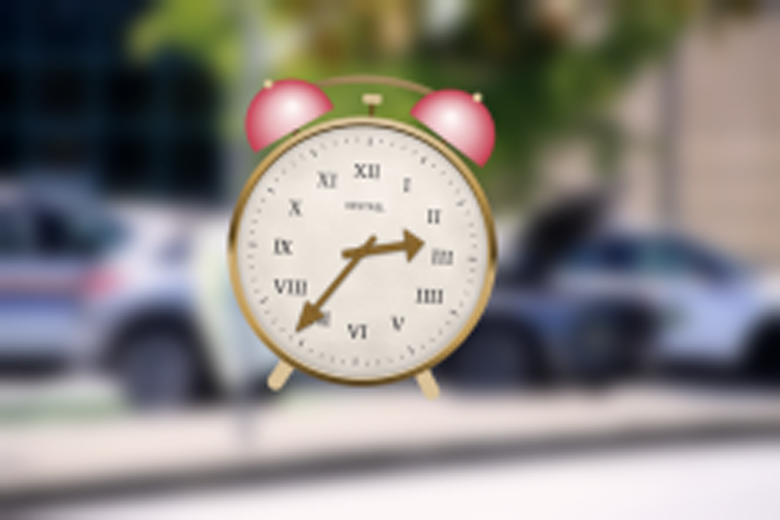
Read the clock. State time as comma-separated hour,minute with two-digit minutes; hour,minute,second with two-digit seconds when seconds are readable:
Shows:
2,36
